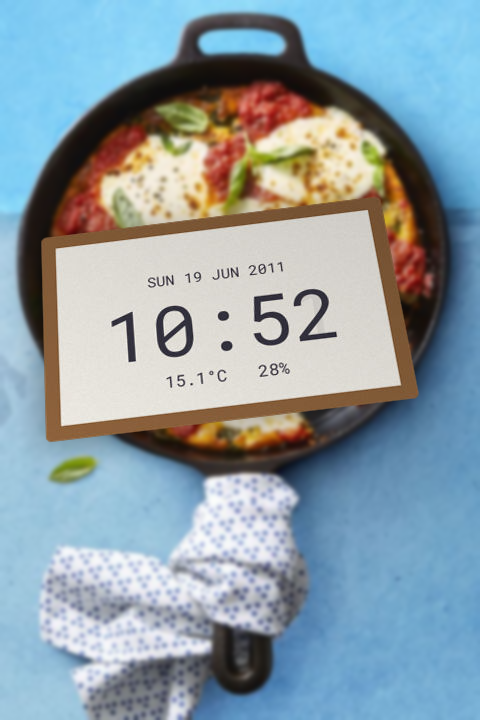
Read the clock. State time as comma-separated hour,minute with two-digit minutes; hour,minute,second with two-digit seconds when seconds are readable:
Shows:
10,52
